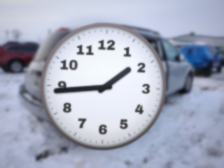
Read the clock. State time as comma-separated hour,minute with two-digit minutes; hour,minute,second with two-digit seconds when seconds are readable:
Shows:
1,44
